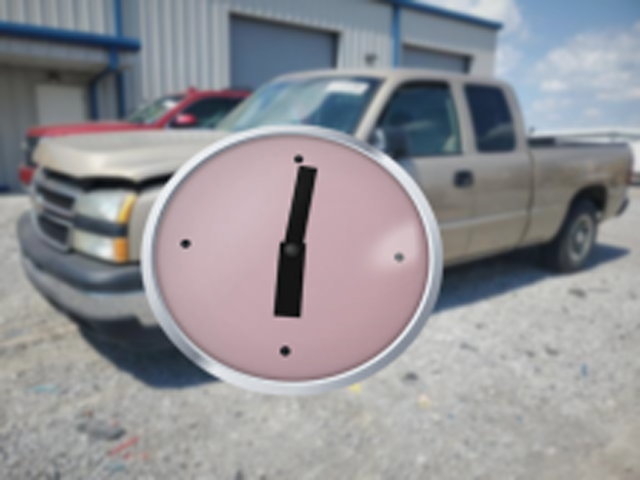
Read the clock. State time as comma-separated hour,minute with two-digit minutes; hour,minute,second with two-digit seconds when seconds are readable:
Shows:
6,01
